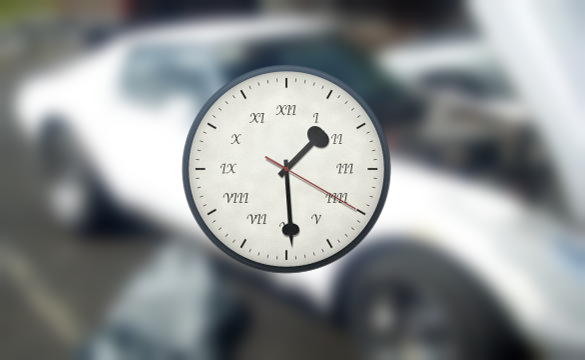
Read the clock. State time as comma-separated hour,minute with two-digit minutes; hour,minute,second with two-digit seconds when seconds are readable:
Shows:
1,29,20
